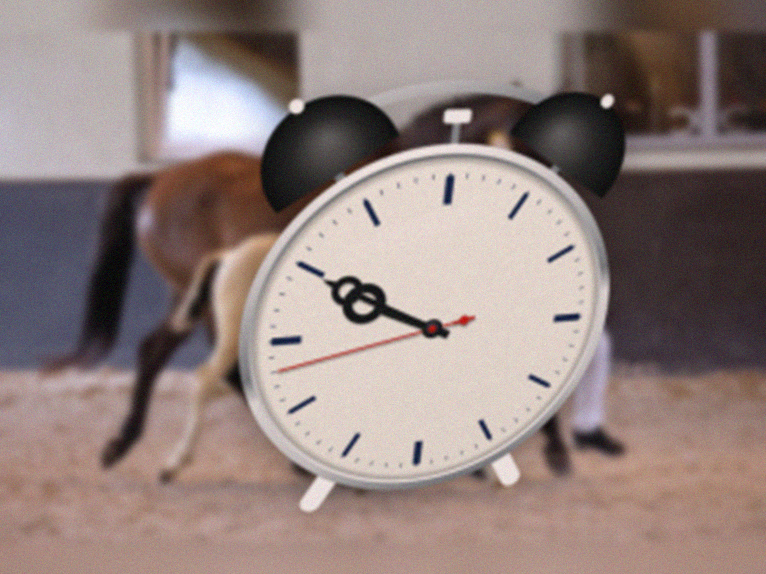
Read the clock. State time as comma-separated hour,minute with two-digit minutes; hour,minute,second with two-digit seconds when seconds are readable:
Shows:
9,49,43
